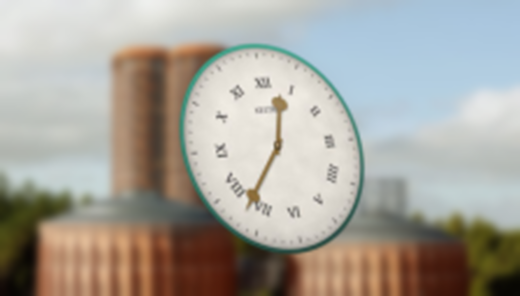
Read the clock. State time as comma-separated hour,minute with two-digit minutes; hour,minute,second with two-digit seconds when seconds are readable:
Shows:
12,37
